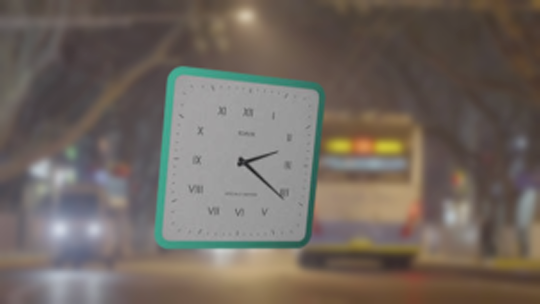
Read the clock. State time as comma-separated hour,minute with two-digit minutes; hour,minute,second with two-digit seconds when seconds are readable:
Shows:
2,21
